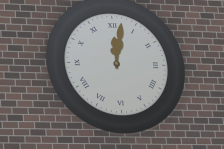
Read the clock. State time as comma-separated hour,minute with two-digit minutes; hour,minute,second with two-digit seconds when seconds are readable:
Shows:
12,02
